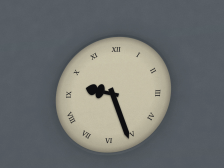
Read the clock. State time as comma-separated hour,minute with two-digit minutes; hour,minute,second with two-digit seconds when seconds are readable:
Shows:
9,26
